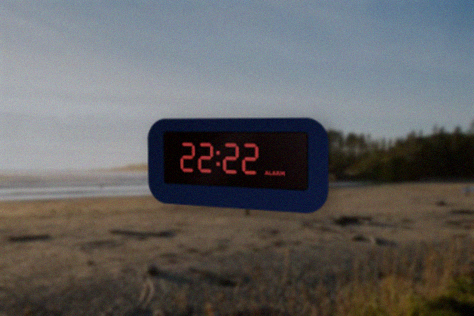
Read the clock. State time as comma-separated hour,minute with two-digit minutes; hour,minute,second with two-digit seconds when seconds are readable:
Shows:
22,22
